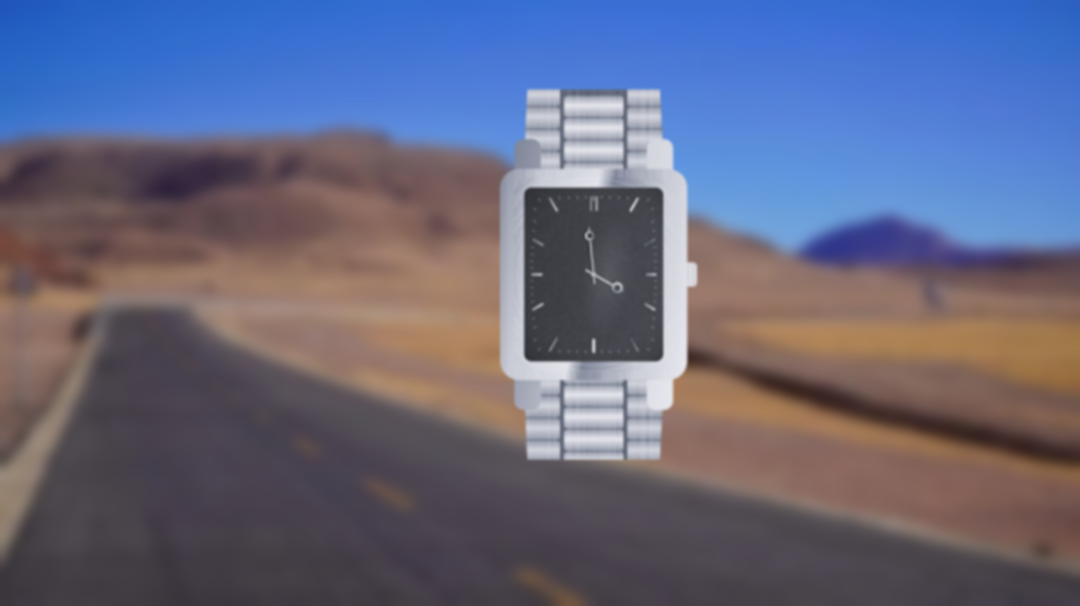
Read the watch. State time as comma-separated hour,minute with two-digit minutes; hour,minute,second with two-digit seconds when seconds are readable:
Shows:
3,59
